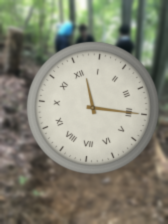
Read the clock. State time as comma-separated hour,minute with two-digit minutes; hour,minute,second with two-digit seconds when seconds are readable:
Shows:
12,20
